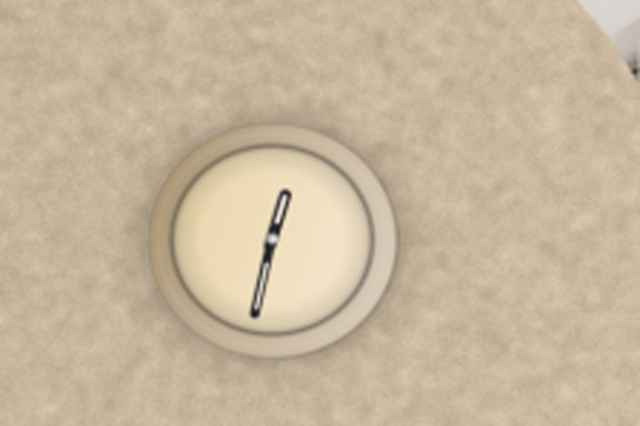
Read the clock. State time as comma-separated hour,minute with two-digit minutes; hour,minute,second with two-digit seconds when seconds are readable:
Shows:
12,32
